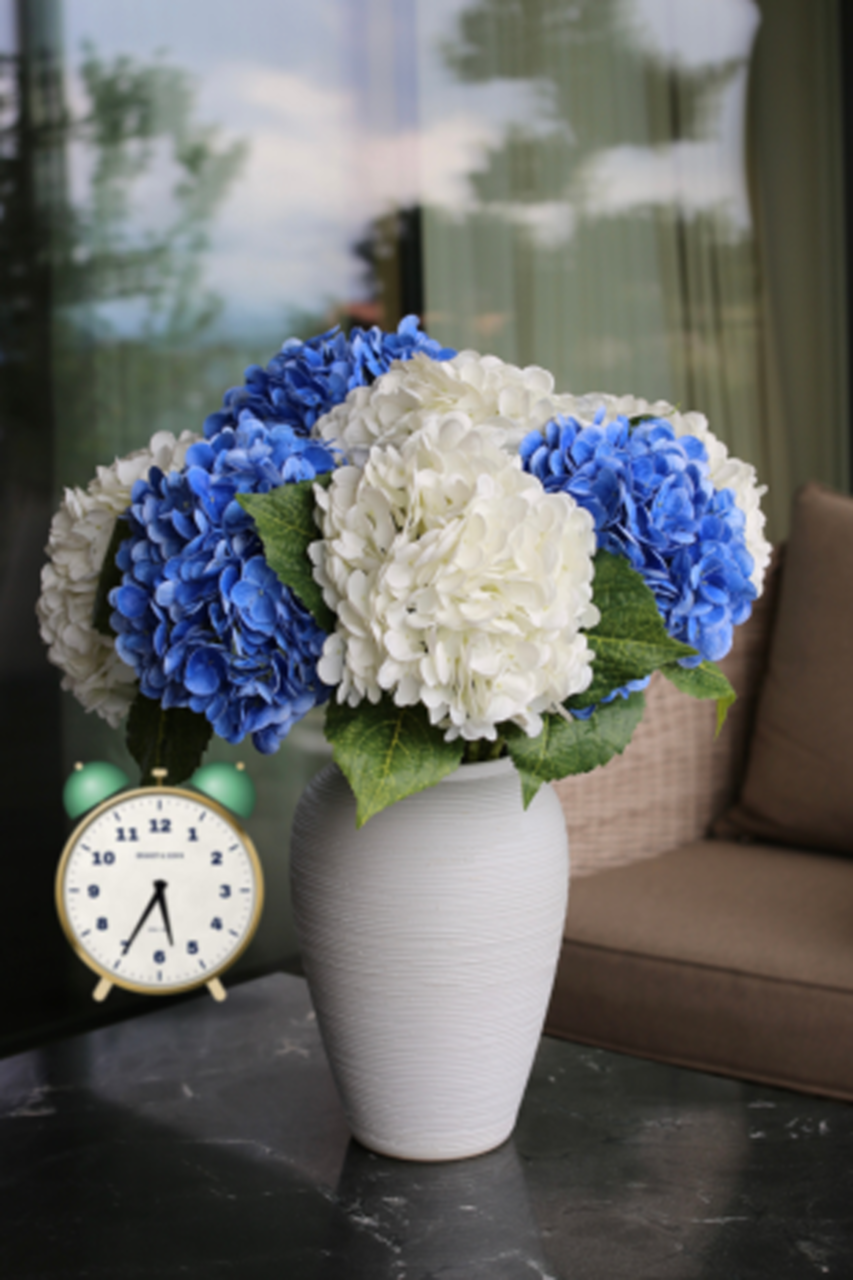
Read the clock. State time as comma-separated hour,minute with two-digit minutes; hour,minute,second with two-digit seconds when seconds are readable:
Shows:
5,35
